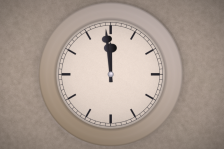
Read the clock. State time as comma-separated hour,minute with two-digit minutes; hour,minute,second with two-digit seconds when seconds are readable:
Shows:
11,59
